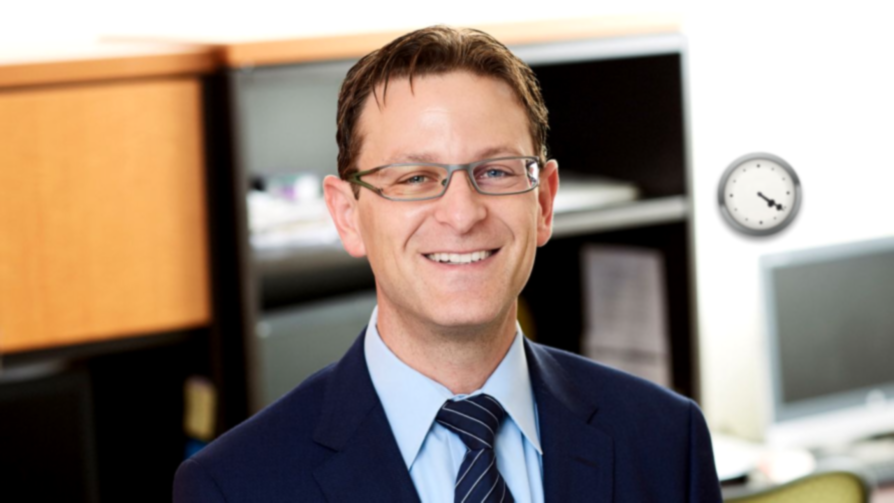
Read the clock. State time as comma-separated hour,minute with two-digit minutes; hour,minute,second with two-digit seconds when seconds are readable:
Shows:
4,21
